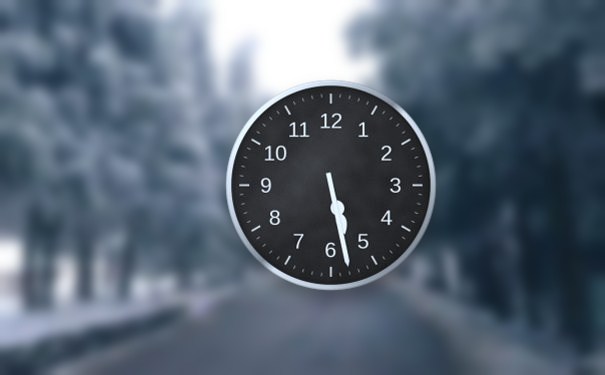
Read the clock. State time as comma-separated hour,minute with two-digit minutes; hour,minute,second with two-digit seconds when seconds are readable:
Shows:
5,28
